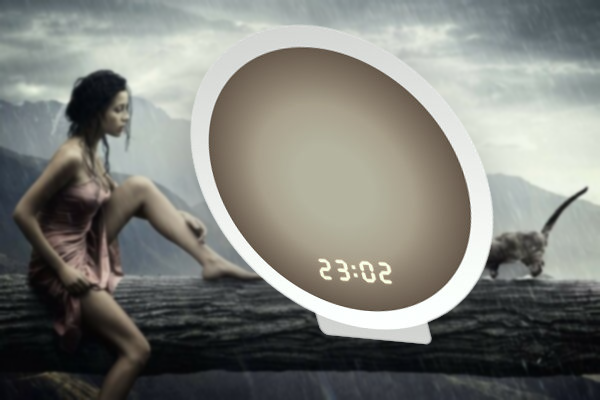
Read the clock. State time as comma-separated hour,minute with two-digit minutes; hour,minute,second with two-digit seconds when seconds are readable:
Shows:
23,02
